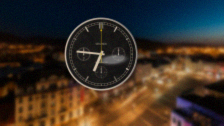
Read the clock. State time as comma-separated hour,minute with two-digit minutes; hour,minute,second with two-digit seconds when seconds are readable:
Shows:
6,46
